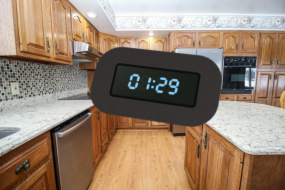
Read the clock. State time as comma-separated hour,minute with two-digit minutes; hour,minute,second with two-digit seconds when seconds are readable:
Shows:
1,29
